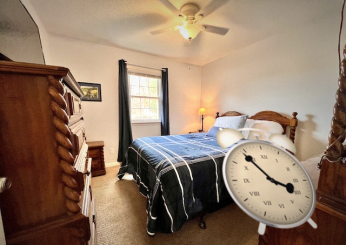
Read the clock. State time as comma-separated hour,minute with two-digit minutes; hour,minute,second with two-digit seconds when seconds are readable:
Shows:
3,54
